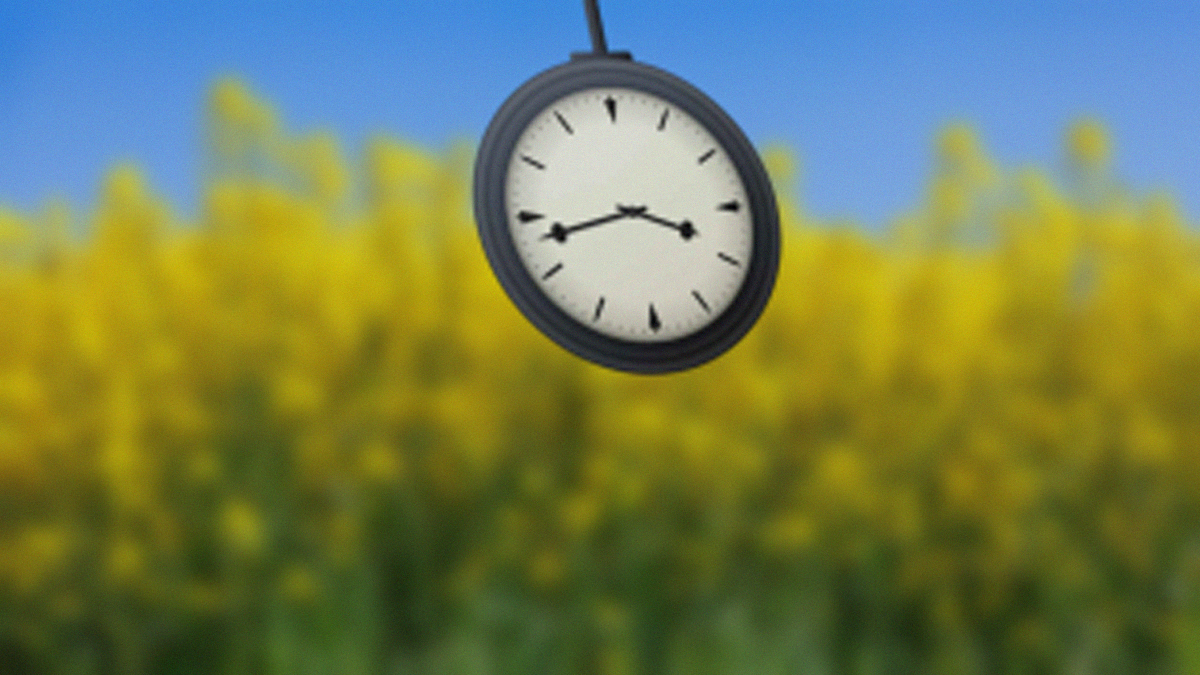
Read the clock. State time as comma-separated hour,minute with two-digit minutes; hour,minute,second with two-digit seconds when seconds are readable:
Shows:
3,43
